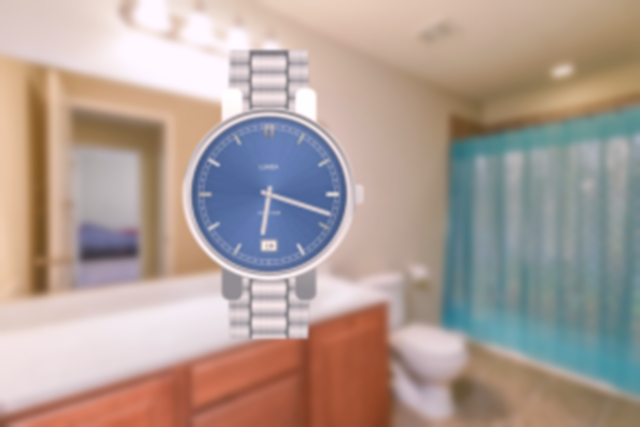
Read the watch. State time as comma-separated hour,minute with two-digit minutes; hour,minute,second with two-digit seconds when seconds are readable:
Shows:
6,18
